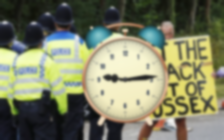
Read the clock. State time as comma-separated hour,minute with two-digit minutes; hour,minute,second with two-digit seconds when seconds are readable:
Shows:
9,14
